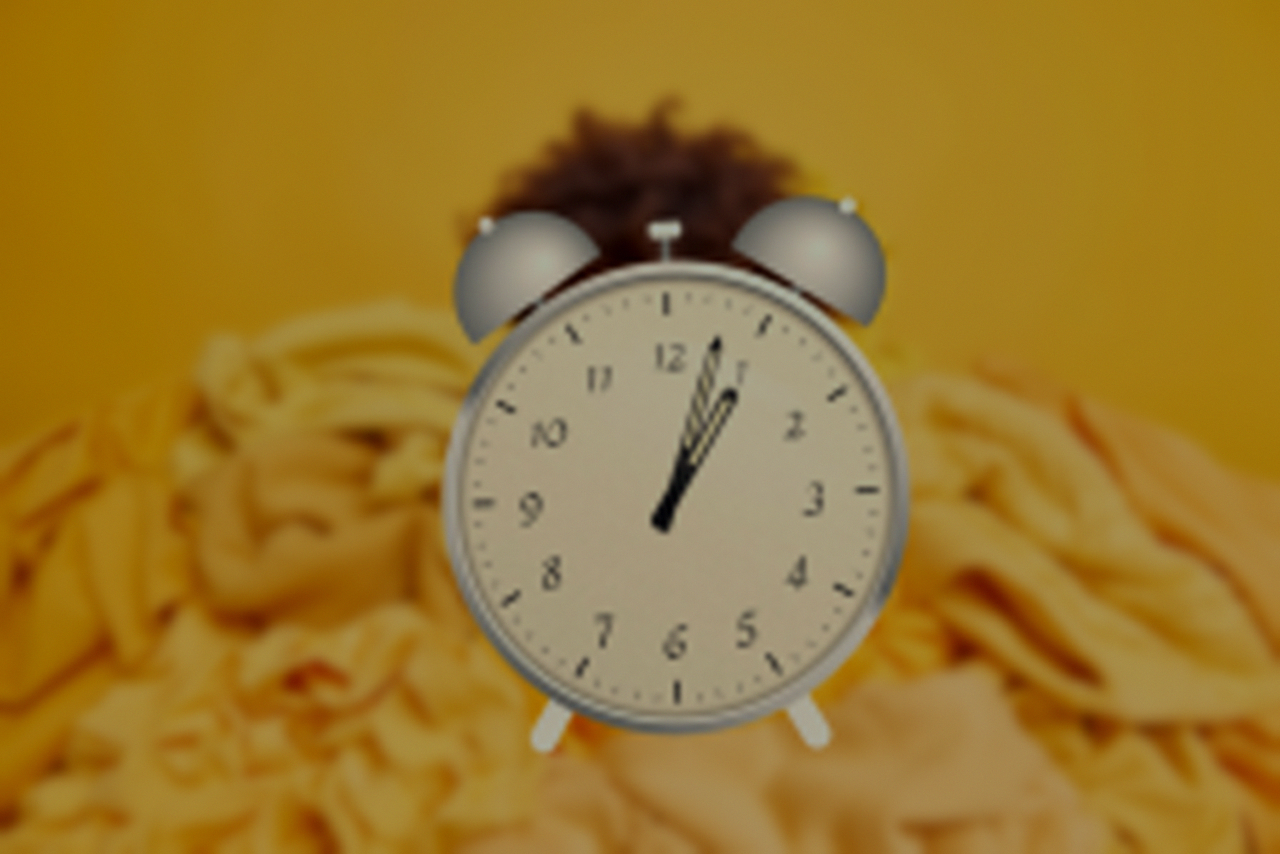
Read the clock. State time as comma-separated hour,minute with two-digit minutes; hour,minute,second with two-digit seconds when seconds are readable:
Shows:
1,03
